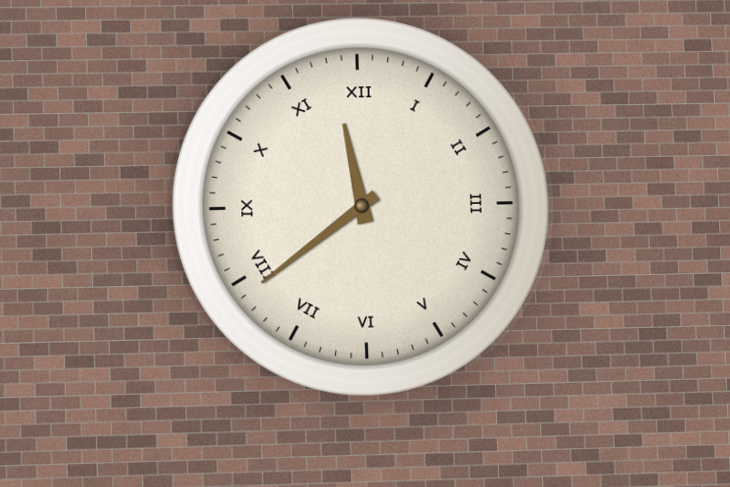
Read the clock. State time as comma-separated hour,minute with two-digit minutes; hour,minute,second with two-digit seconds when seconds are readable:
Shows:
11,39
